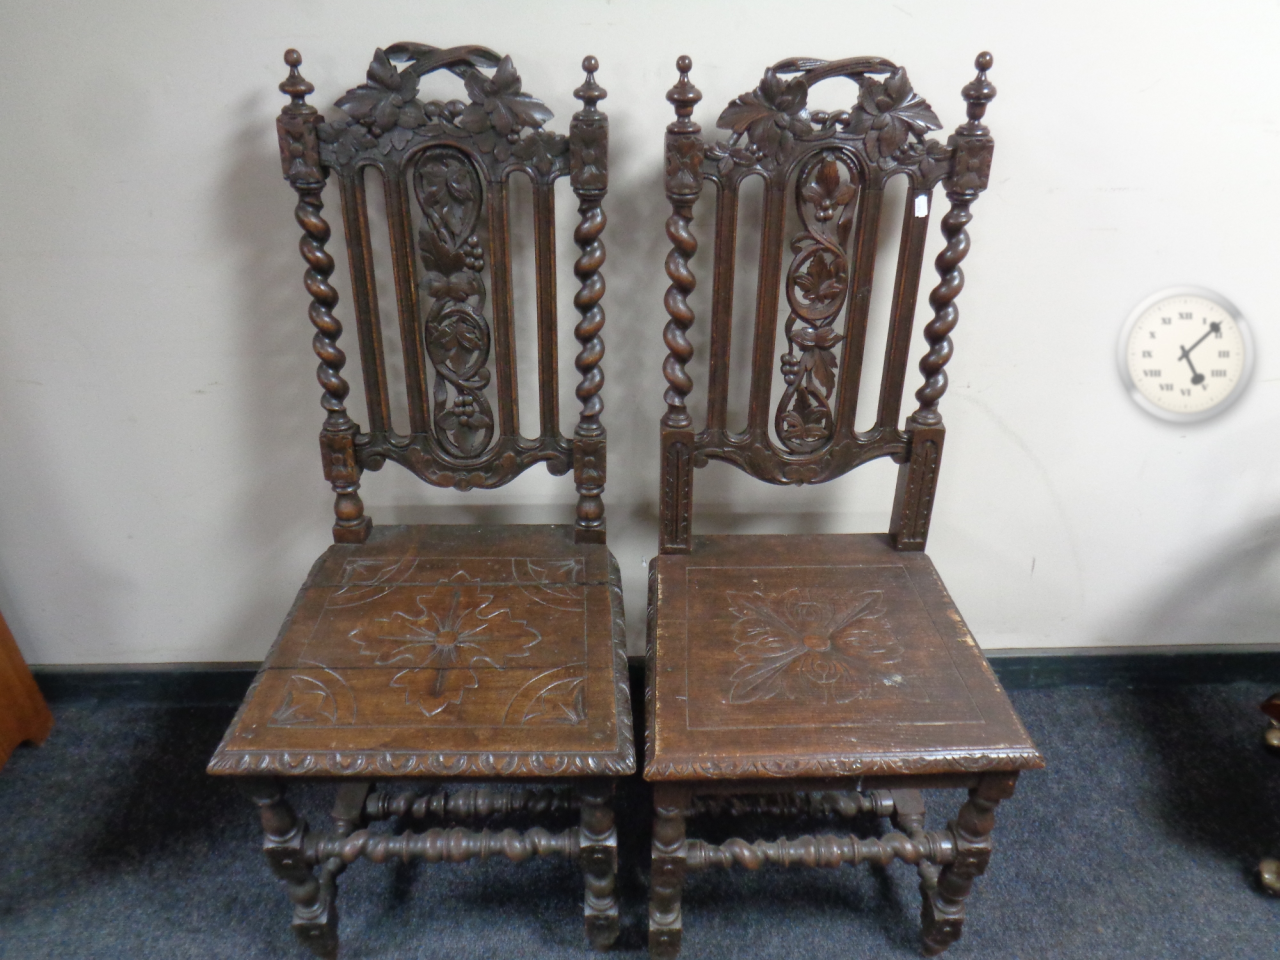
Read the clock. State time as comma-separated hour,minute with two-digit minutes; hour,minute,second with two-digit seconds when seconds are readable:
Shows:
5,08
